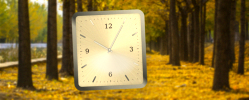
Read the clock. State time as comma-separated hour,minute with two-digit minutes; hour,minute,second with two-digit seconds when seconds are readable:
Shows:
10,05
